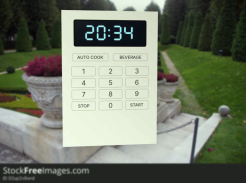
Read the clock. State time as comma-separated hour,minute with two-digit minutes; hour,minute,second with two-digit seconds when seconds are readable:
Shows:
20,34
